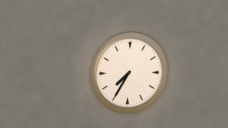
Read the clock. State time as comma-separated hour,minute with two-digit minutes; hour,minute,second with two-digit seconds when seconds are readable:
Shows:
7,35
